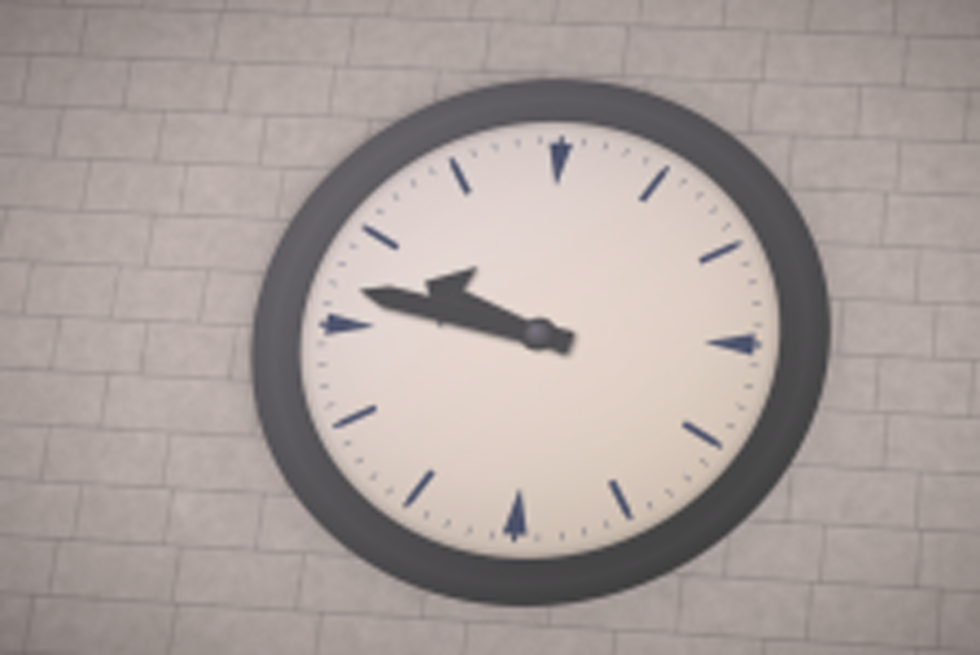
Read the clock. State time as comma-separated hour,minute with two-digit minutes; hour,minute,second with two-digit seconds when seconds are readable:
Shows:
9,47
